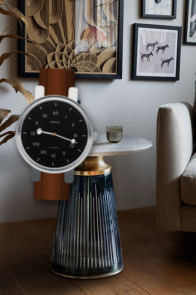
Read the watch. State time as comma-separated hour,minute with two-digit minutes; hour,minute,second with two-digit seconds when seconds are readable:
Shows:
9,18
